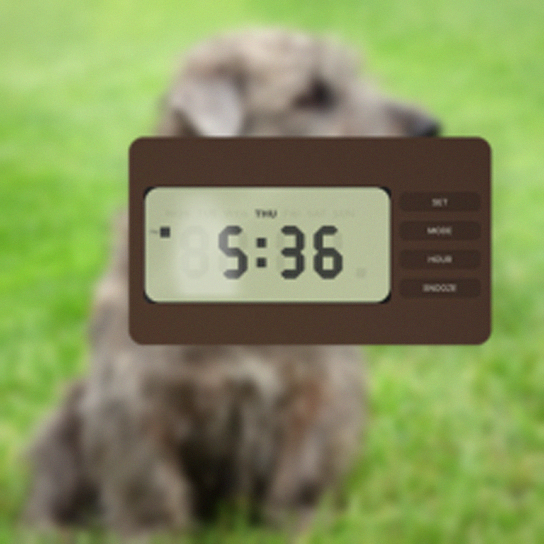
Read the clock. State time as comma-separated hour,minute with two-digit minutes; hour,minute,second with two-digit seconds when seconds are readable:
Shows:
5,36
